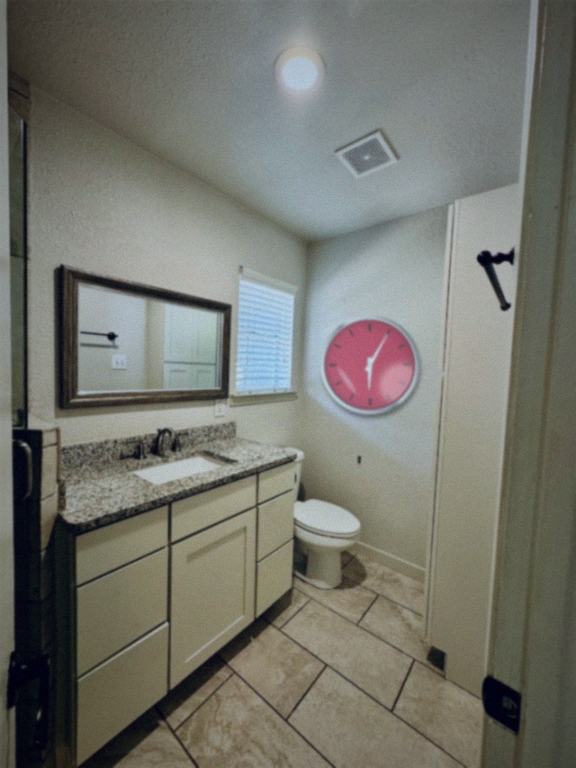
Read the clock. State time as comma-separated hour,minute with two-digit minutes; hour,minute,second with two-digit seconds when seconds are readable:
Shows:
6,05
